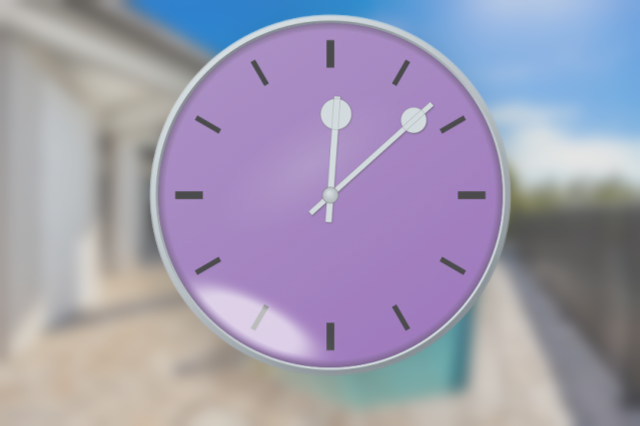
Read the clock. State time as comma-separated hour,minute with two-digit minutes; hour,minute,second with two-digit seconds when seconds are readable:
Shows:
12,08
